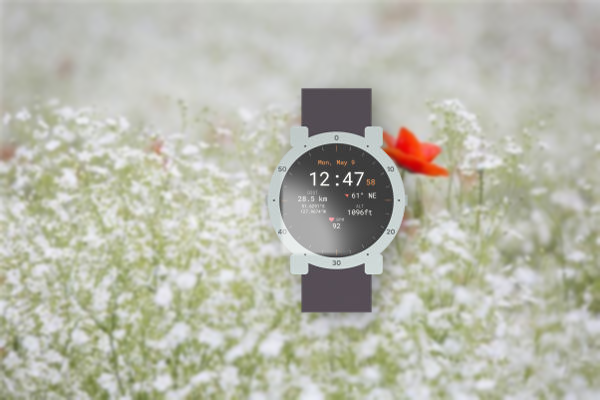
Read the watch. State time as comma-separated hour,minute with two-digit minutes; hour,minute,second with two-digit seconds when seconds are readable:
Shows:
12,47,58
